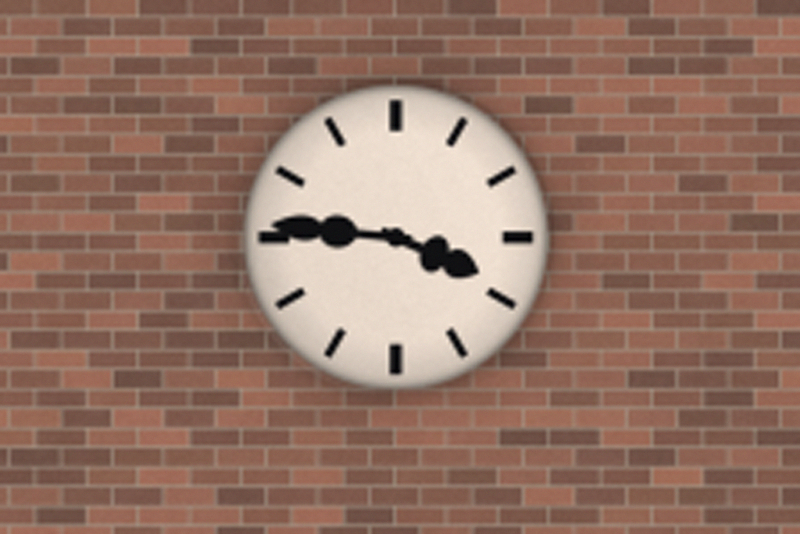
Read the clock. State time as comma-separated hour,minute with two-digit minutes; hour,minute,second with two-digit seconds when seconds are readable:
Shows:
3,46
